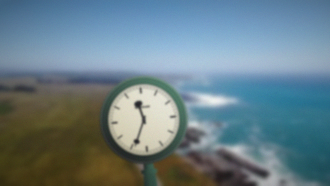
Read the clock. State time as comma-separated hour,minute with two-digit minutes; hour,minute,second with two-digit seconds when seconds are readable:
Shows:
11,34
